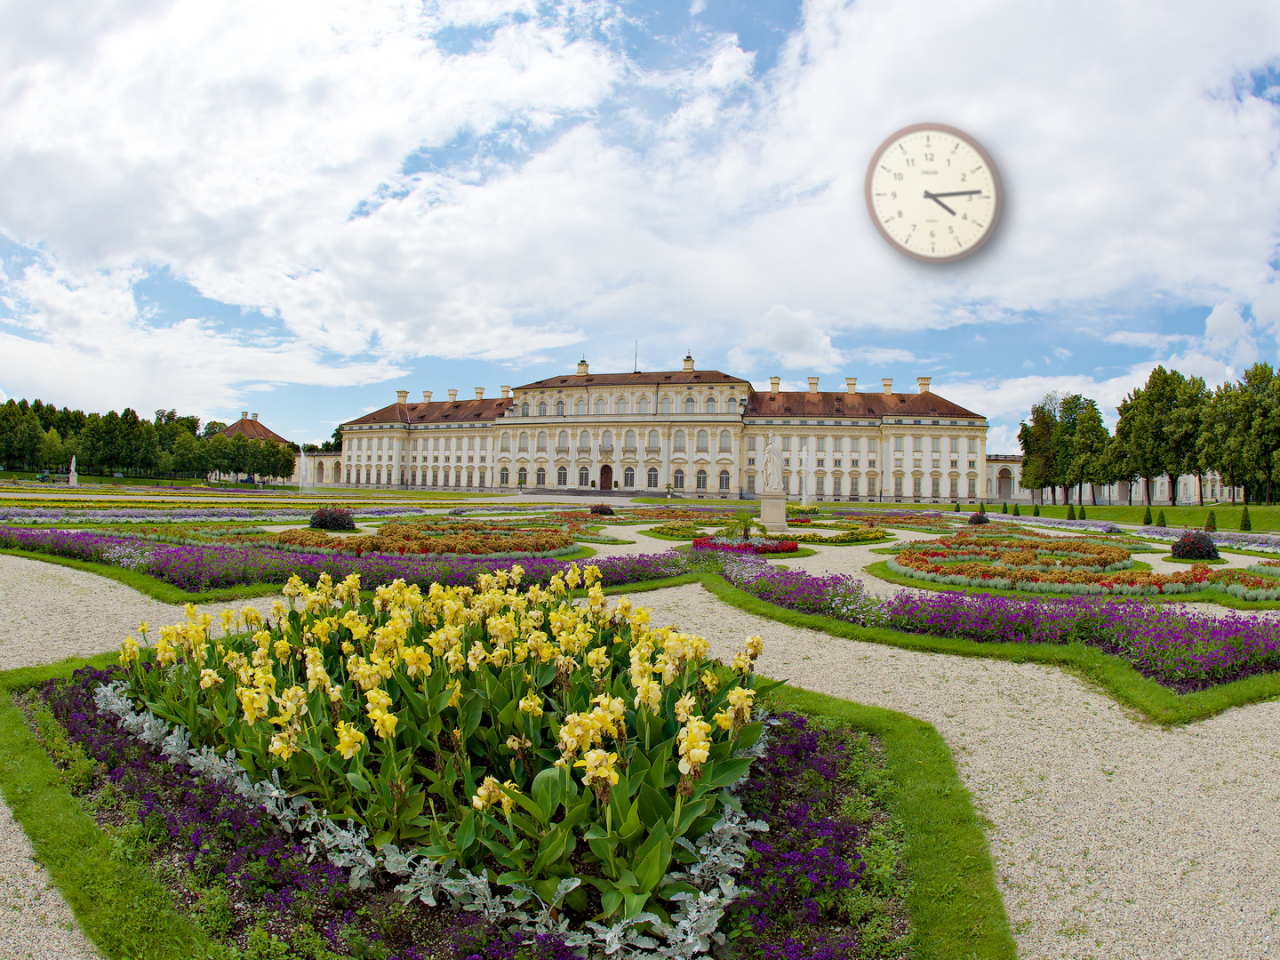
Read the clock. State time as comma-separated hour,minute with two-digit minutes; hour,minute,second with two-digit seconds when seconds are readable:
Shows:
4,14
